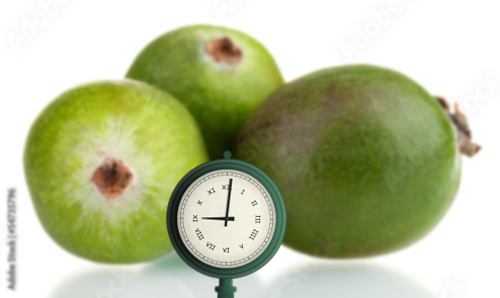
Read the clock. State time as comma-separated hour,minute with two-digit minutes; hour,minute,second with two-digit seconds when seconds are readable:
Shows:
9,01
